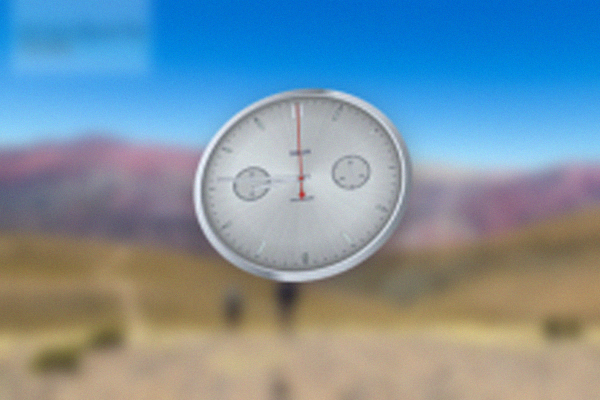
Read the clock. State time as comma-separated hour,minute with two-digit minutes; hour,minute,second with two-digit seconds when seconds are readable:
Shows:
8,46
